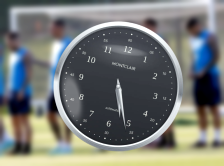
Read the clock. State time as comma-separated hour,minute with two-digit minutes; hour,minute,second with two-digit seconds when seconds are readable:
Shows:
5,26
